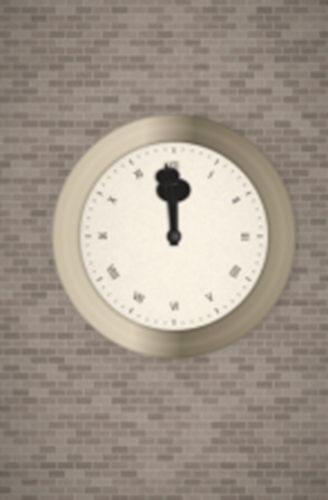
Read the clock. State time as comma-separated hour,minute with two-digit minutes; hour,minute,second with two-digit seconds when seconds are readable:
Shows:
11,59
